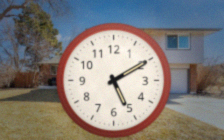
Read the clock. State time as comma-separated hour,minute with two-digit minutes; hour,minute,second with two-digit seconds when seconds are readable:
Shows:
5,10
